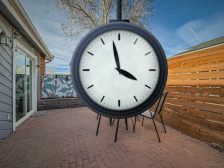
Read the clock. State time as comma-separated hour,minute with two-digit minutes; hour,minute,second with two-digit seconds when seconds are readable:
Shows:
3,58
